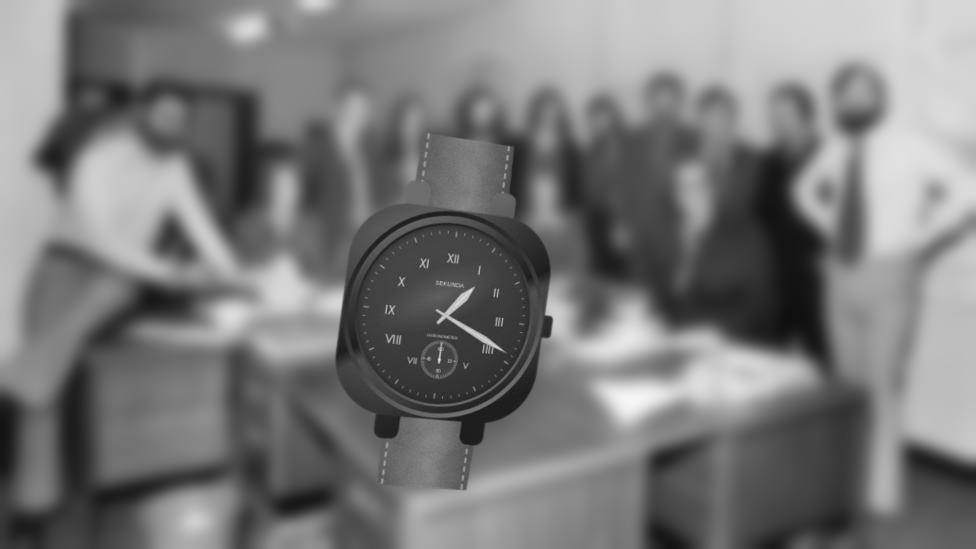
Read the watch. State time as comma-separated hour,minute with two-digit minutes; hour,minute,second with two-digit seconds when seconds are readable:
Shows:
1,19
